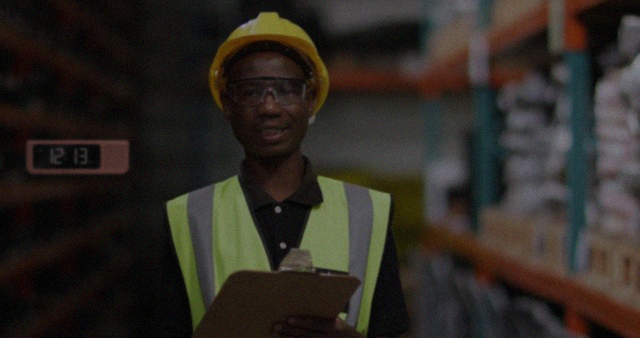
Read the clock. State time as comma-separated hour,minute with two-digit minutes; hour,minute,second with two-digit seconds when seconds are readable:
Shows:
12,13
